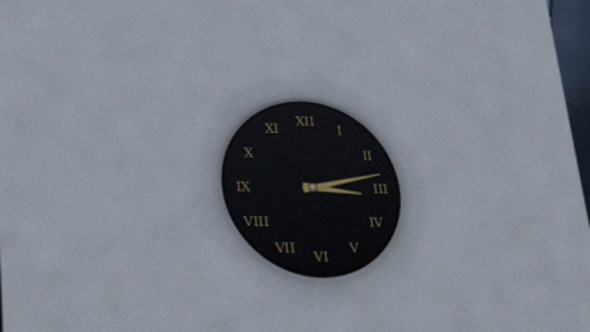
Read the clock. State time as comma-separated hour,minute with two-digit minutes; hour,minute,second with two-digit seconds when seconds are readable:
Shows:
3,13
